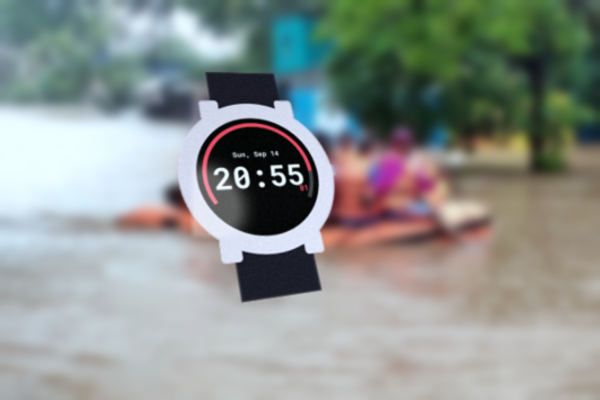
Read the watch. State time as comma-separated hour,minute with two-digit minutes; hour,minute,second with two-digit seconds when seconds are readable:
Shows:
20,55
